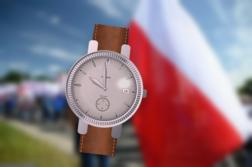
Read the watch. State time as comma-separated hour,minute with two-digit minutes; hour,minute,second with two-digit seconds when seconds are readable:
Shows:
9,59
